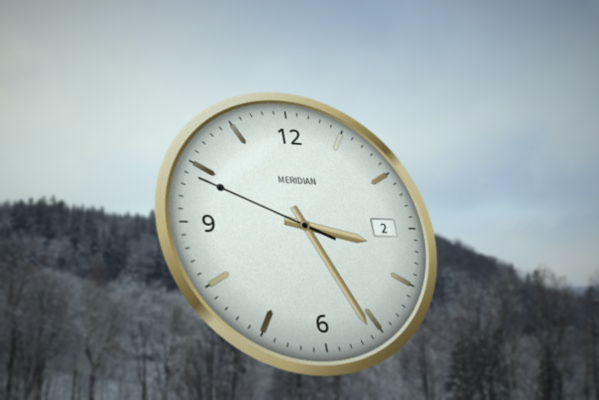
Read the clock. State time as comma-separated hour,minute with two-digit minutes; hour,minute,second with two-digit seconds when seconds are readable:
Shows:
3,25,49
